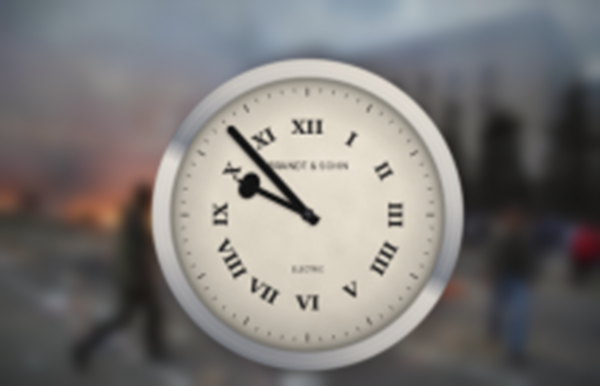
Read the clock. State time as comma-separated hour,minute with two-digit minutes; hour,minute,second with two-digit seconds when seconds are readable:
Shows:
9,53
